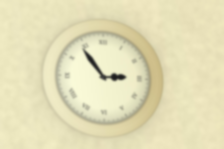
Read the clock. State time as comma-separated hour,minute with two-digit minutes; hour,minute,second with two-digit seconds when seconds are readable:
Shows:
2,54
